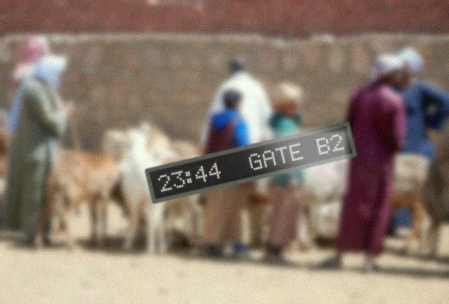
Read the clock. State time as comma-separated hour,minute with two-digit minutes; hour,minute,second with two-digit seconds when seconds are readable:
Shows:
23,44
